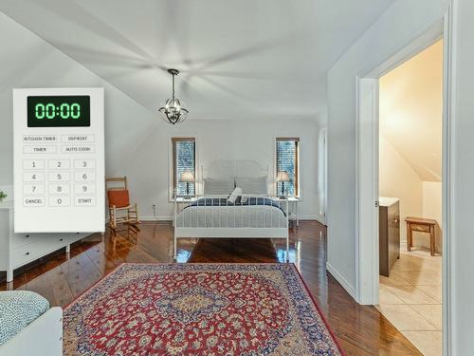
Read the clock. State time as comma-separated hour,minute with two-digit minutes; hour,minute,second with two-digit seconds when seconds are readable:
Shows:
0,00
